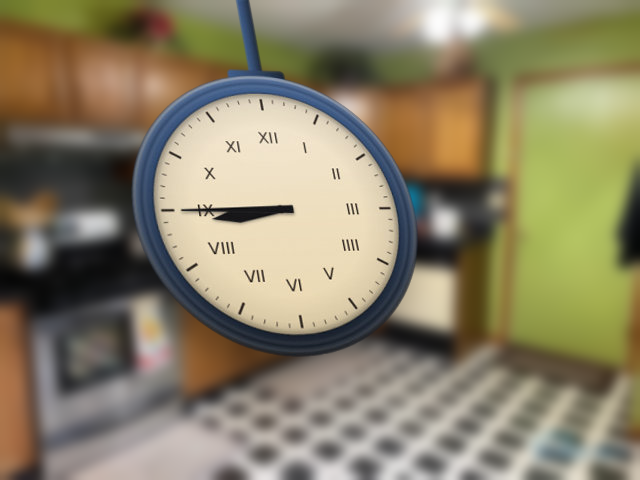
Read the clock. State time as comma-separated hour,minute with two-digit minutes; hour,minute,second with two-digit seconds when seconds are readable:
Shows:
8,45
